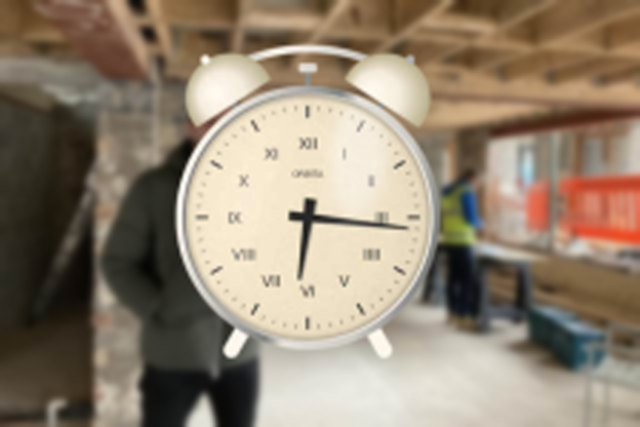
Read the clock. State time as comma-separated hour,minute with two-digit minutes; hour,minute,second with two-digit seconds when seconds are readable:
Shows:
6,16
